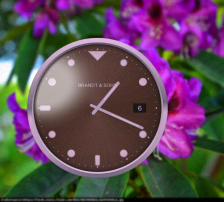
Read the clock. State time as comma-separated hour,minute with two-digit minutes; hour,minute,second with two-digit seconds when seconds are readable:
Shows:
1,19
